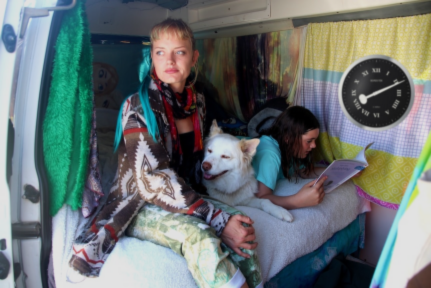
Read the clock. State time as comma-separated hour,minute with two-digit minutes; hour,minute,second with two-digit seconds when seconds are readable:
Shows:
8,11
